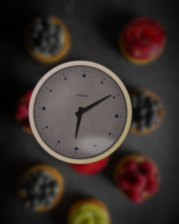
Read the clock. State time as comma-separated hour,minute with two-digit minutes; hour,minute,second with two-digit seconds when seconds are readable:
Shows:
6,09
